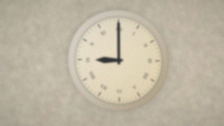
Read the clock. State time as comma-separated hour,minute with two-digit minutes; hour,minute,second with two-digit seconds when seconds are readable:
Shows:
9,00
